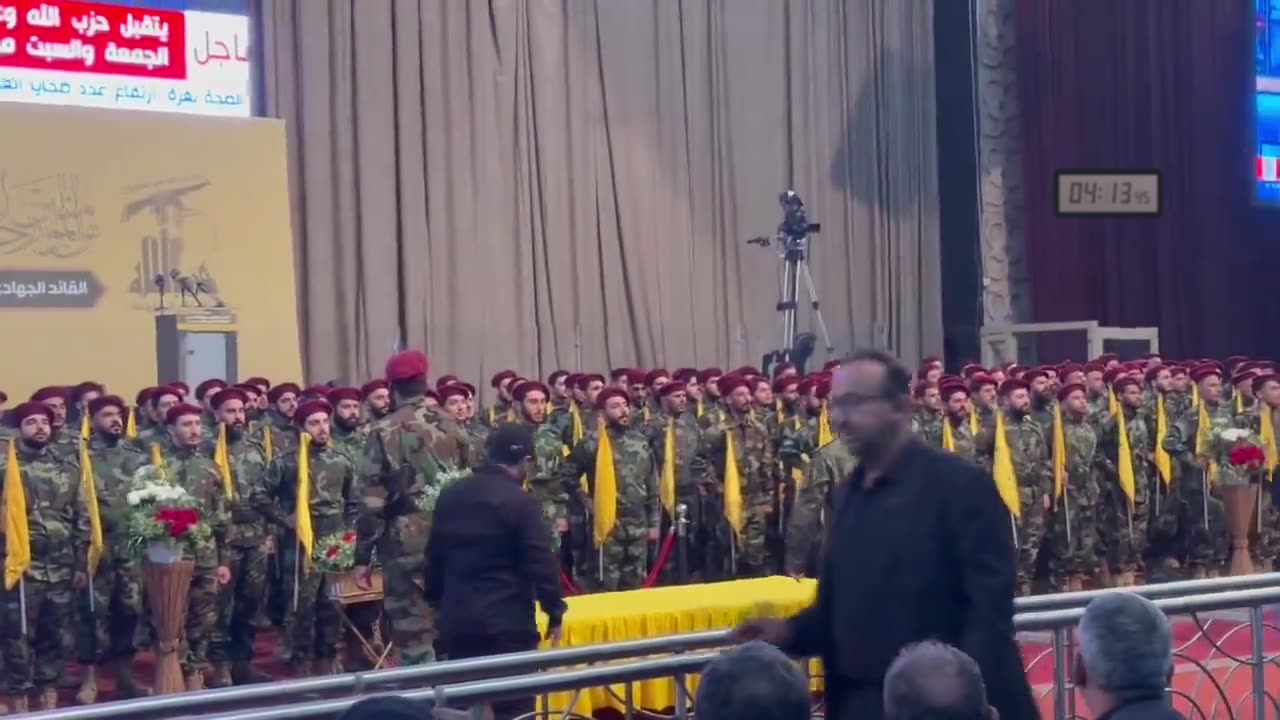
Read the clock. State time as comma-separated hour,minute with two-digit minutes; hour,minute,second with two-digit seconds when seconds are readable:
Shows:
4,13
